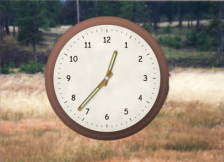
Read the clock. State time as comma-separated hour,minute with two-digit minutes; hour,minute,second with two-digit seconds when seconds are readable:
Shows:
12,37
